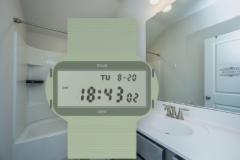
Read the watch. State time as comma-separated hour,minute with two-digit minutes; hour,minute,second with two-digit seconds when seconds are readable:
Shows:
18,43,02
